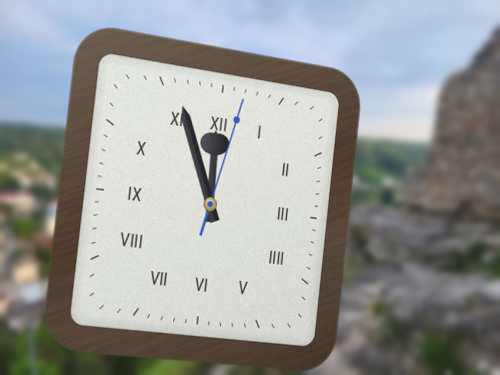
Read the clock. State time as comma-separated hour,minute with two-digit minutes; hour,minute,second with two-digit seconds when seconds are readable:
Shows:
11,56,02
